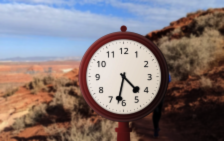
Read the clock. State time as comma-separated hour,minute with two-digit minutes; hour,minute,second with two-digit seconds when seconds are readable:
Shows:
4,32
